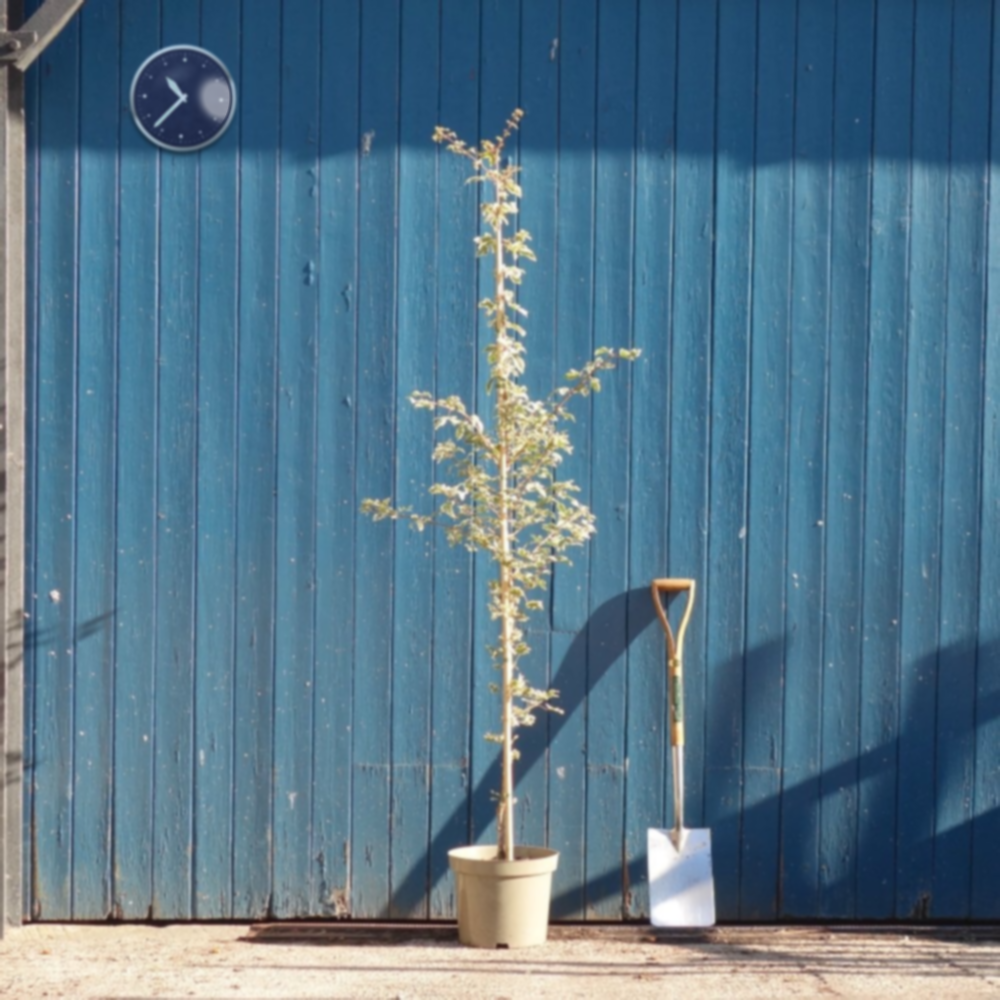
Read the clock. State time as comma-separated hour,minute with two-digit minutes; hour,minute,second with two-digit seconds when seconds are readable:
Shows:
10,37
